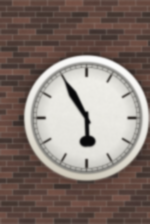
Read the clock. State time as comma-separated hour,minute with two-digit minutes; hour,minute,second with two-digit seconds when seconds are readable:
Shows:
5,55
